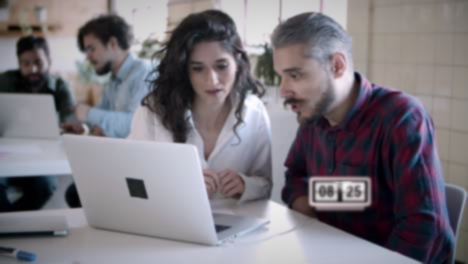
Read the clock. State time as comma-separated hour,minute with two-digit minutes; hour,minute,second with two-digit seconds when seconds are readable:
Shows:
8,25
